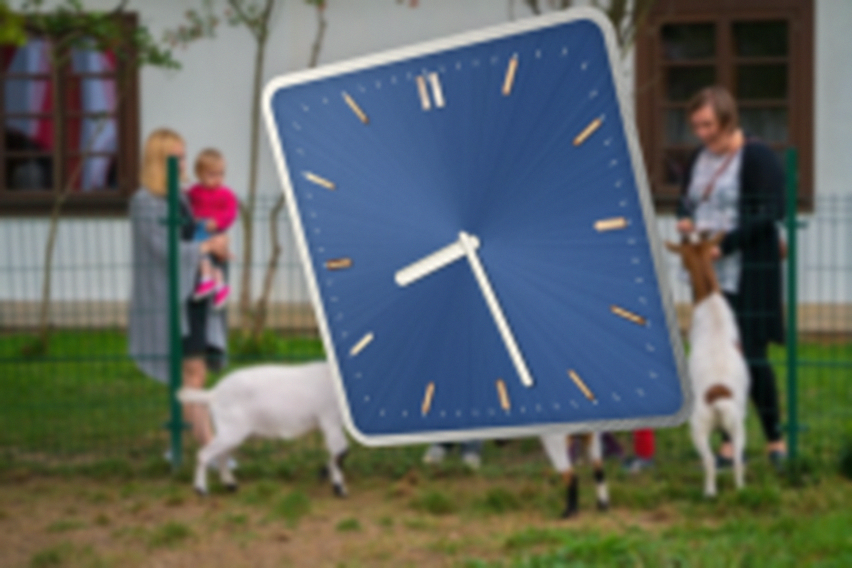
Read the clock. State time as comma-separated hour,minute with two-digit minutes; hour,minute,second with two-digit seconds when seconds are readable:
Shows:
8,28
